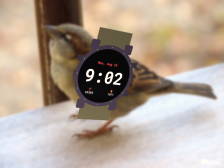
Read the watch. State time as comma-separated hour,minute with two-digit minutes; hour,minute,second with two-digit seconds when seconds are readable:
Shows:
9,02
